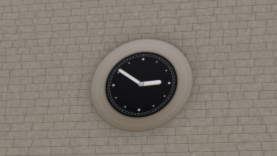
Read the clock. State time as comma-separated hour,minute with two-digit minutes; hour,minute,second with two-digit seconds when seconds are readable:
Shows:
2,51
